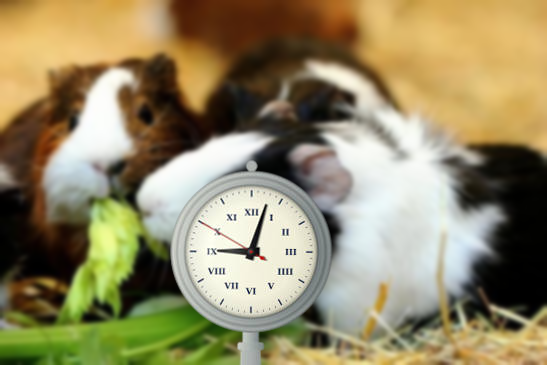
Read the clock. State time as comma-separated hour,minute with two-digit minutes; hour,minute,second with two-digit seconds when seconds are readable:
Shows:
9,02,50
